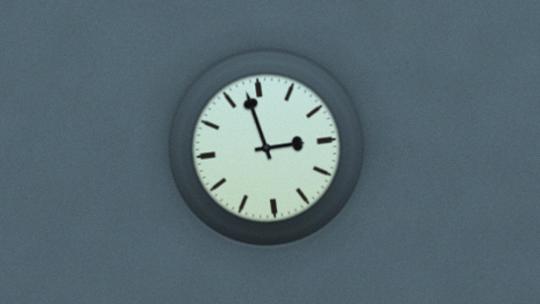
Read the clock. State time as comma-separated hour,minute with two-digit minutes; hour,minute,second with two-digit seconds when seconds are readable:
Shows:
2,58
